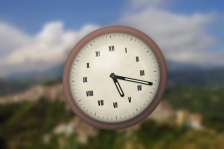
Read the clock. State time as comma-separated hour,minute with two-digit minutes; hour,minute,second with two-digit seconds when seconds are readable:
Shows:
5,18
